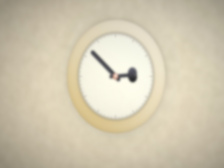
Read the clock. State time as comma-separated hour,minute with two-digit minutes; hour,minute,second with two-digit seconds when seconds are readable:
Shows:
2,52
